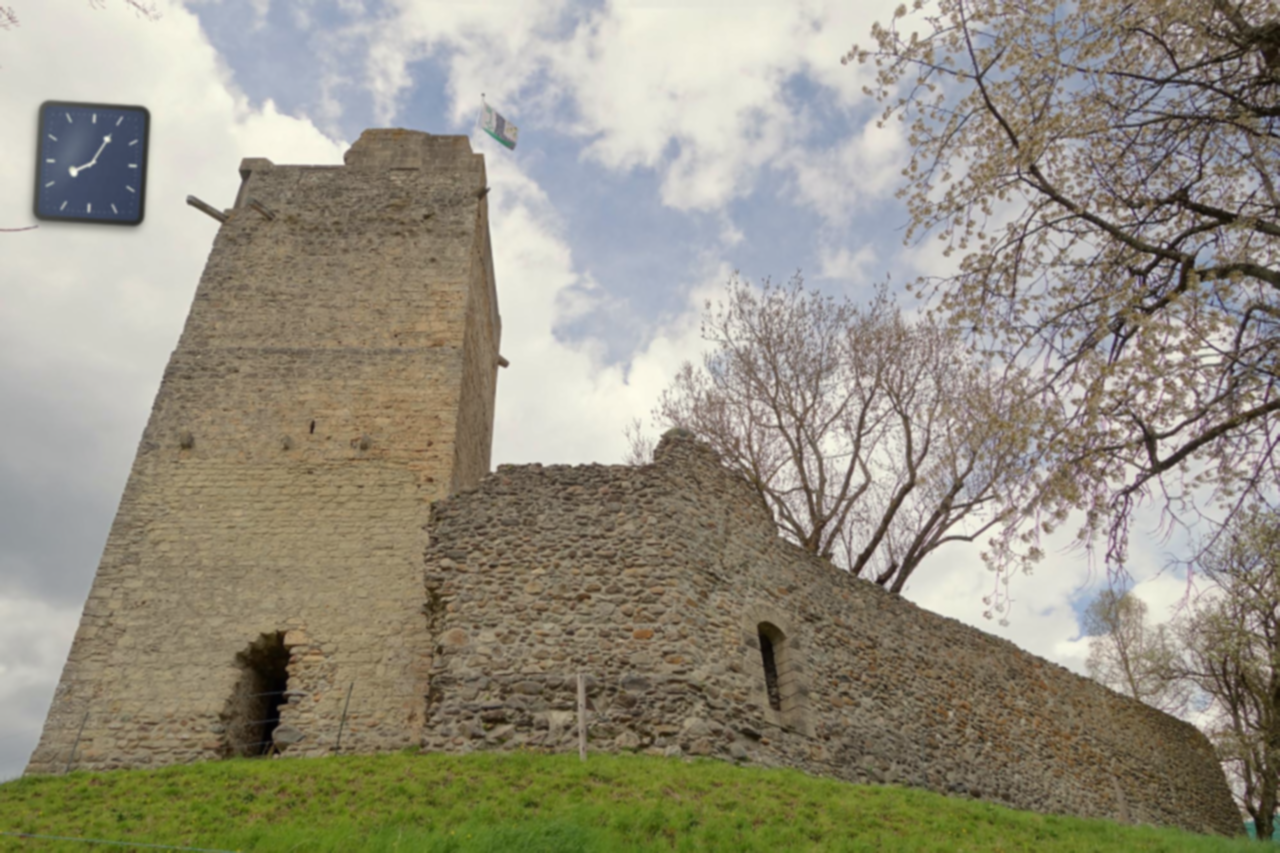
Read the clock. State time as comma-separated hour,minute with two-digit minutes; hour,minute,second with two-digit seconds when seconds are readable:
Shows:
8,05
